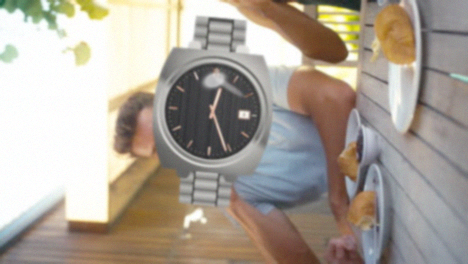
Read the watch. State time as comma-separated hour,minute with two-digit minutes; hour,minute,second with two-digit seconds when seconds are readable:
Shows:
12,26
